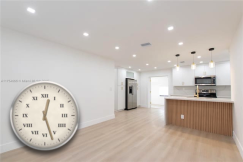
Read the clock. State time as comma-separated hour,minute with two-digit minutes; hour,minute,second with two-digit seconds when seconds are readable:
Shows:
12,27
